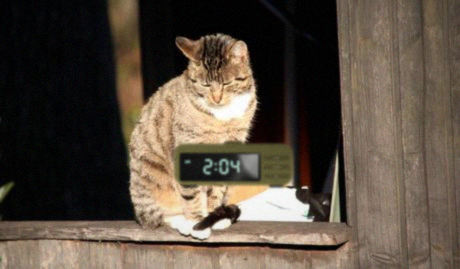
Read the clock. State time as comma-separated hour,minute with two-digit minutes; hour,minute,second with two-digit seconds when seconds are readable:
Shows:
2,04
